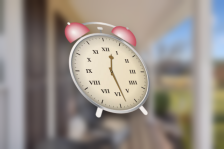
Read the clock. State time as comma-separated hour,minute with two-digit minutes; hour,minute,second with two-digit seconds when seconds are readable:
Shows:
12,28
